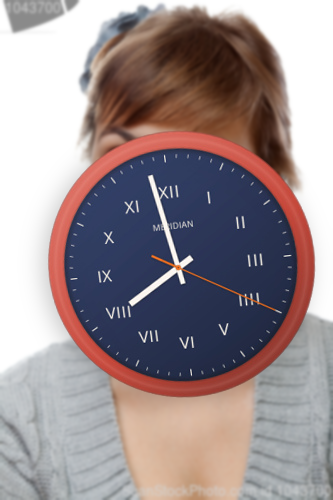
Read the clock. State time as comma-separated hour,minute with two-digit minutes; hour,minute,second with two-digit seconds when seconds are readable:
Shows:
7,58,20
